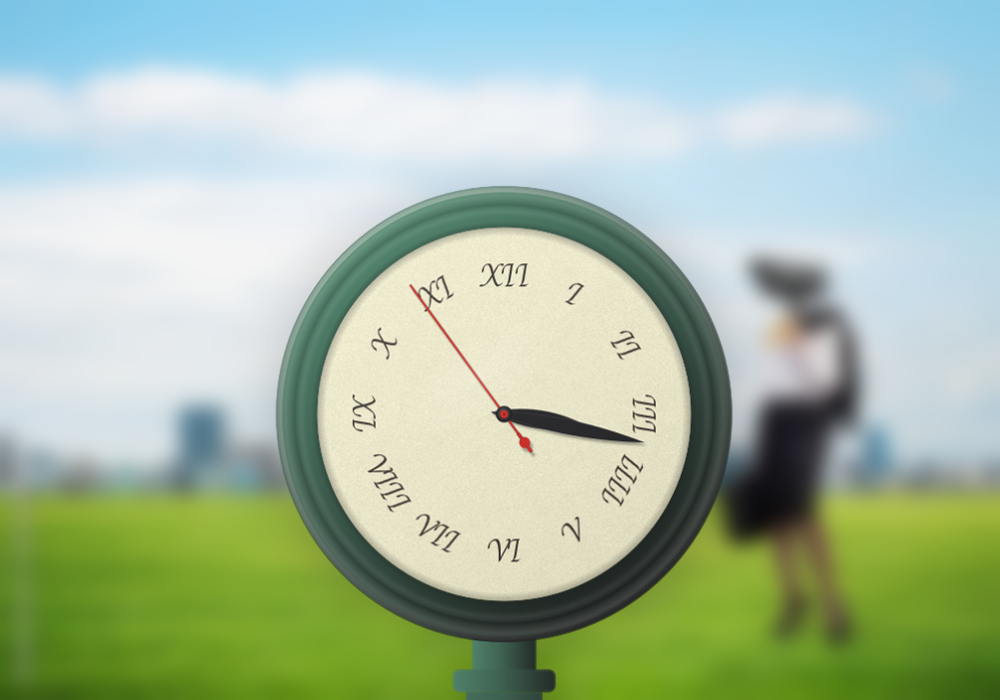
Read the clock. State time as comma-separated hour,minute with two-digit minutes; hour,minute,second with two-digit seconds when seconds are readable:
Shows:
3,16,54
